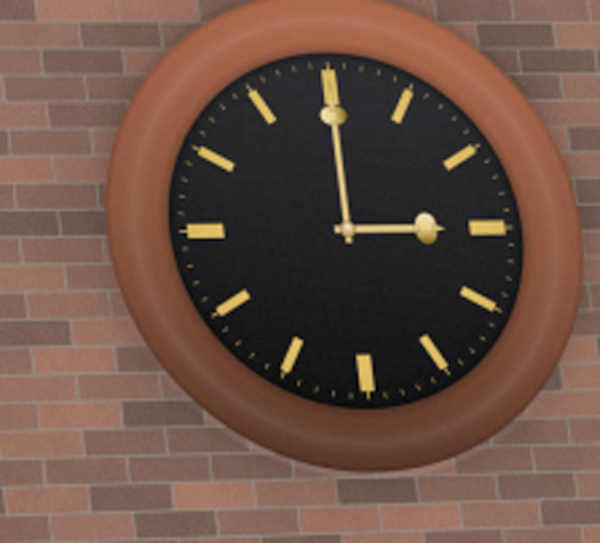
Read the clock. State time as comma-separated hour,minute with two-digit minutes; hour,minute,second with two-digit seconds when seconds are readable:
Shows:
3,00
